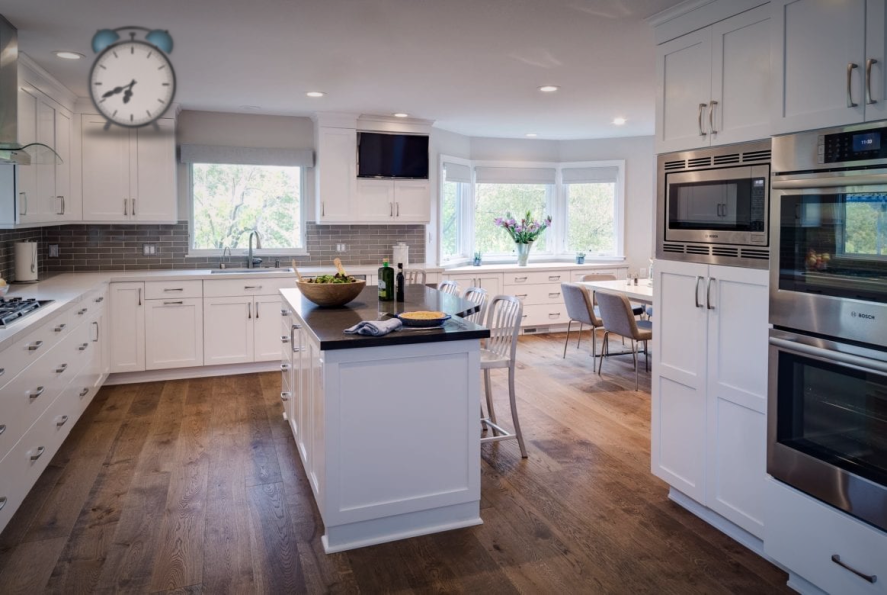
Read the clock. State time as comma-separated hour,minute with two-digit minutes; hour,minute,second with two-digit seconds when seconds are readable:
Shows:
6,41
